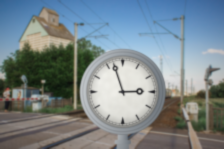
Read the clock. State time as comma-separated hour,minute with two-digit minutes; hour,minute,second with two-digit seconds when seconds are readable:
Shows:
2,57
